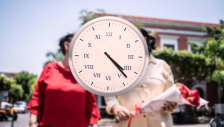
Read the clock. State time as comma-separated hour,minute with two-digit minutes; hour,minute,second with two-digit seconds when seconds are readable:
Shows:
4,23
